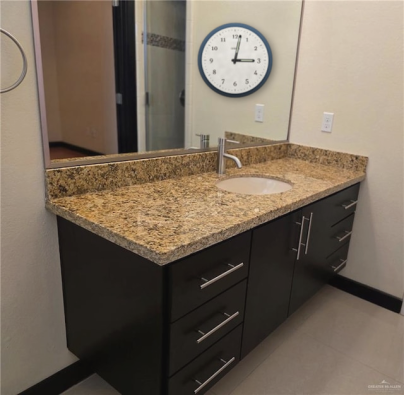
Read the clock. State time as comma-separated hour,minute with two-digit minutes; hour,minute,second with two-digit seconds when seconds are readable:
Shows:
3,02
